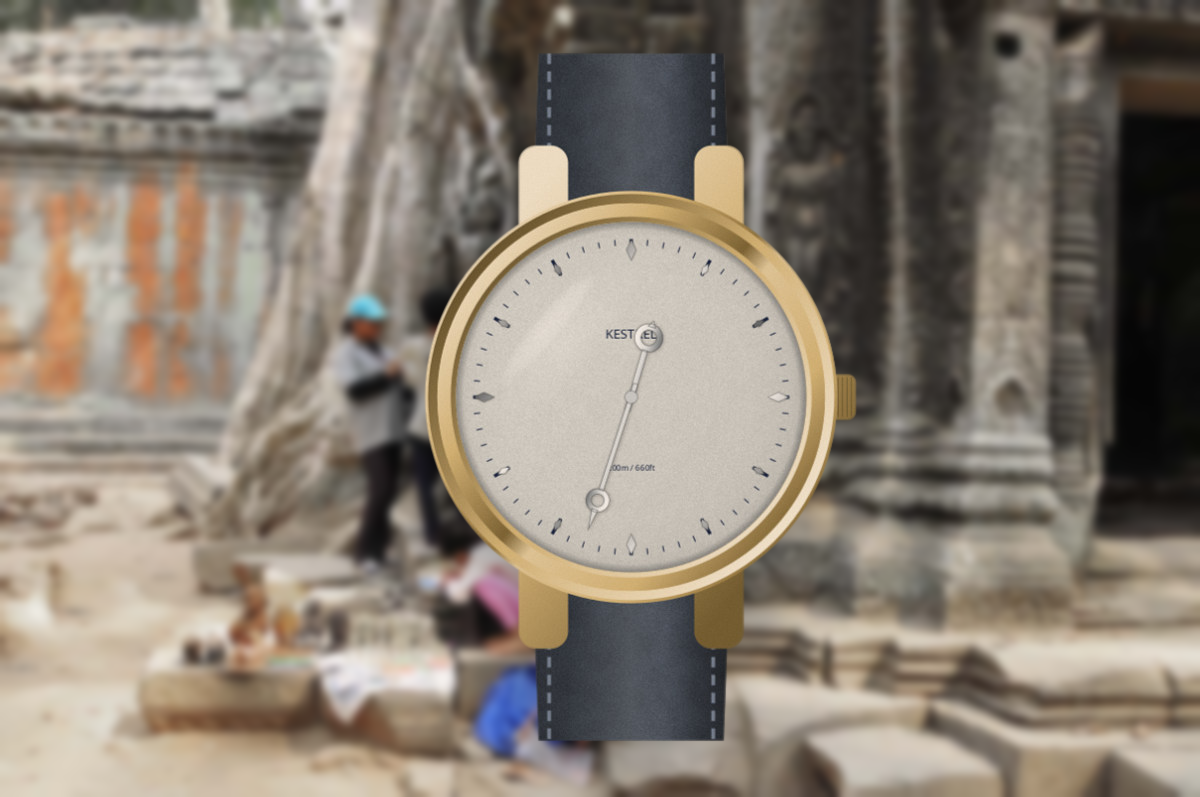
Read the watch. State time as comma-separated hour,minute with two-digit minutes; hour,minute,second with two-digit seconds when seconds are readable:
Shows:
12,33
